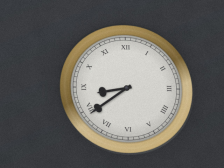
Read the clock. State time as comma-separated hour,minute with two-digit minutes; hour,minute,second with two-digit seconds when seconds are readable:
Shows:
8,39
